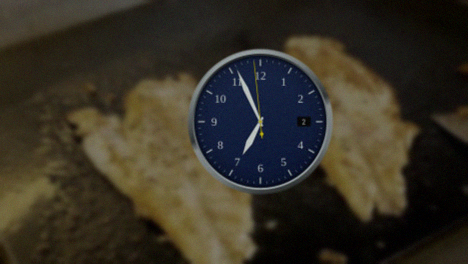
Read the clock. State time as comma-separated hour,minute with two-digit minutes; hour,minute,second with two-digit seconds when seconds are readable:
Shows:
6,55,59
